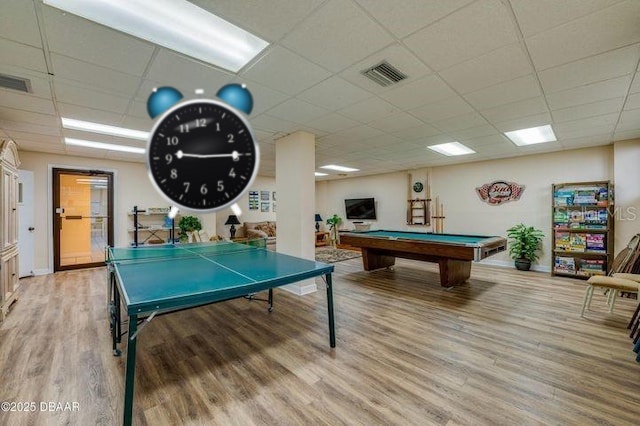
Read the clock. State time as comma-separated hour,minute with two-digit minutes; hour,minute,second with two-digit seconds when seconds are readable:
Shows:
9,15
